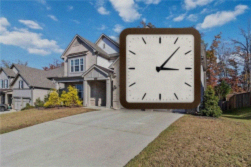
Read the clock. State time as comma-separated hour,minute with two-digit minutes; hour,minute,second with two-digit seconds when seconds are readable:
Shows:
3,07
